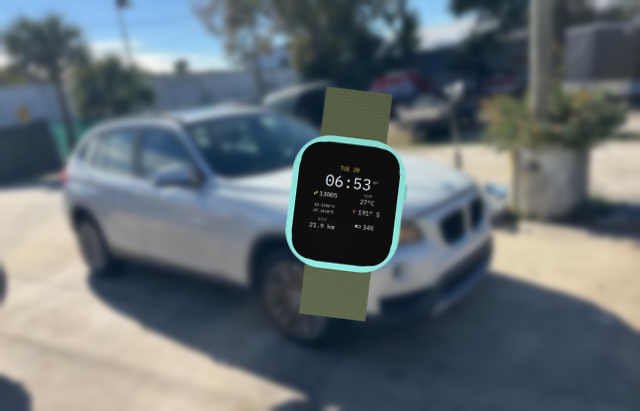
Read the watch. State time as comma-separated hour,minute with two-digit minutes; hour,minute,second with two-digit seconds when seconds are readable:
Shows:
6,53
